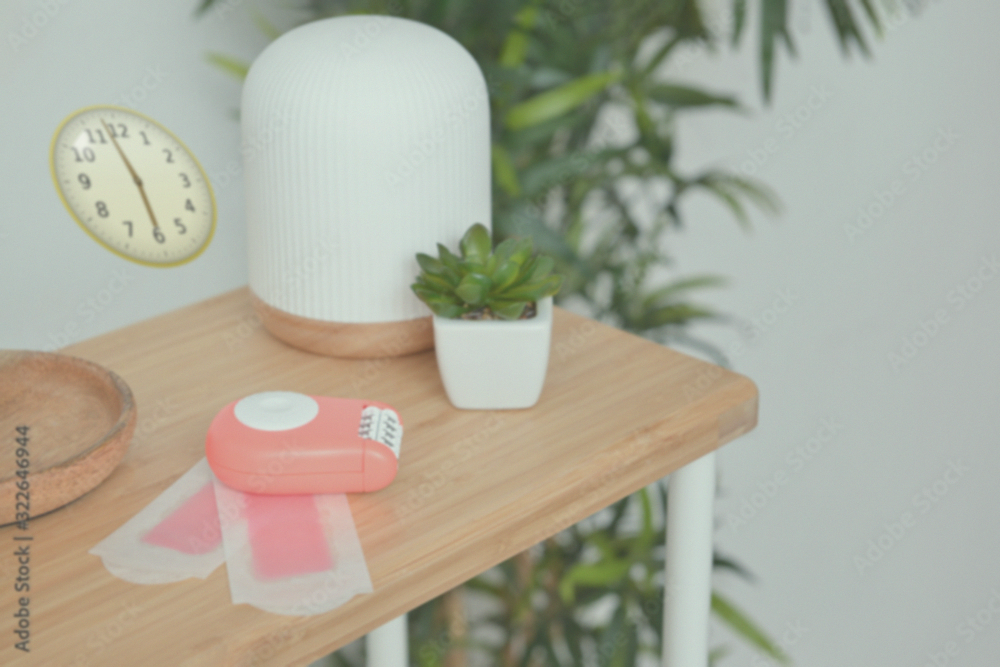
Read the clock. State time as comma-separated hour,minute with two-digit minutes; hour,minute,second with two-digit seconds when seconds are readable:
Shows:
5,58
